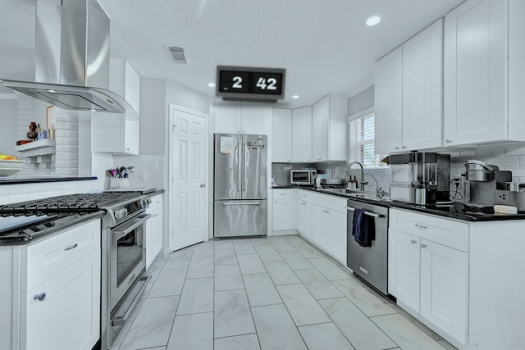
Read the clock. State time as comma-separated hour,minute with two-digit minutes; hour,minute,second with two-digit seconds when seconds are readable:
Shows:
2,42
